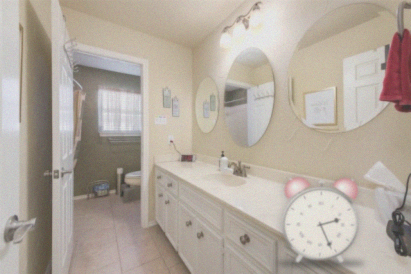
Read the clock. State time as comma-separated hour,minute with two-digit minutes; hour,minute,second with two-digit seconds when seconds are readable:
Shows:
2,26
